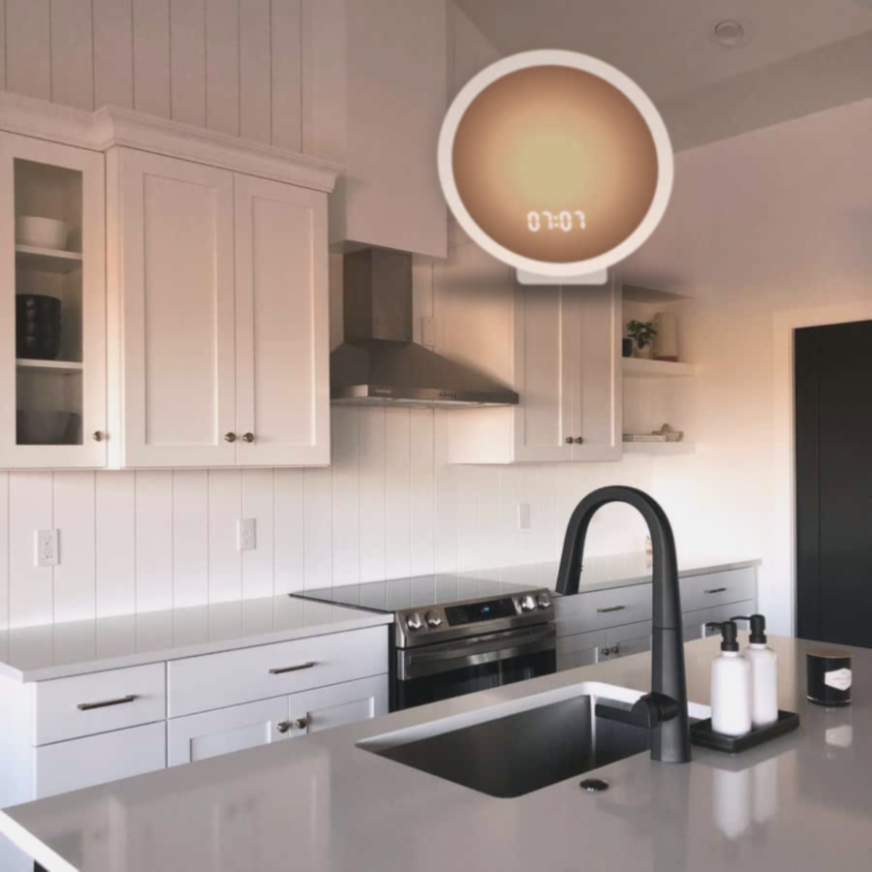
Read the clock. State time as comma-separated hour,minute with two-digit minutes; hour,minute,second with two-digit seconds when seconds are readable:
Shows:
7,07
